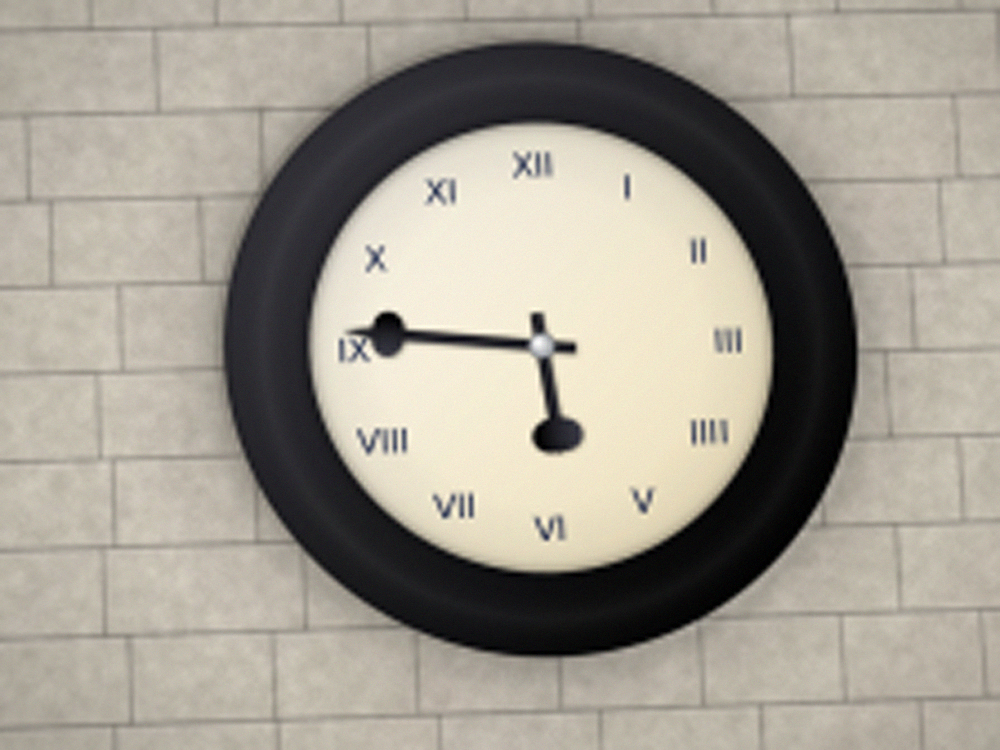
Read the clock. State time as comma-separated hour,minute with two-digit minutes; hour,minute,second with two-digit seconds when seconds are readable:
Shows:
5,46
